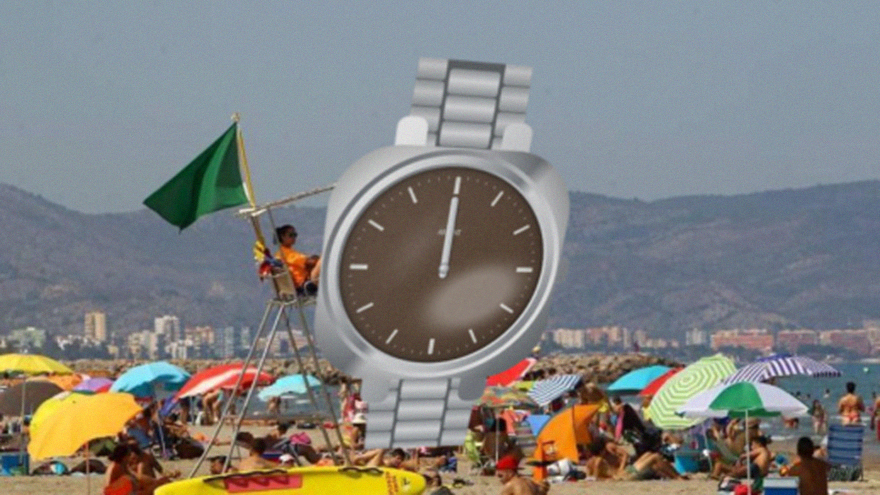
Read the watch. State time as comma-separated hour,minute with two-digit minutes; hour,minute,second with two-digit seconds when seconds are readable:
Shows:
12,00
